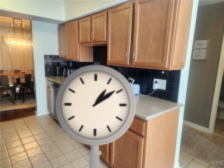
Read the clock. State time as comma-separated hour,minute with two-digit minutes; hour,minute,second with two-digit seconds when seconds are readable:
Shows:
1,09
